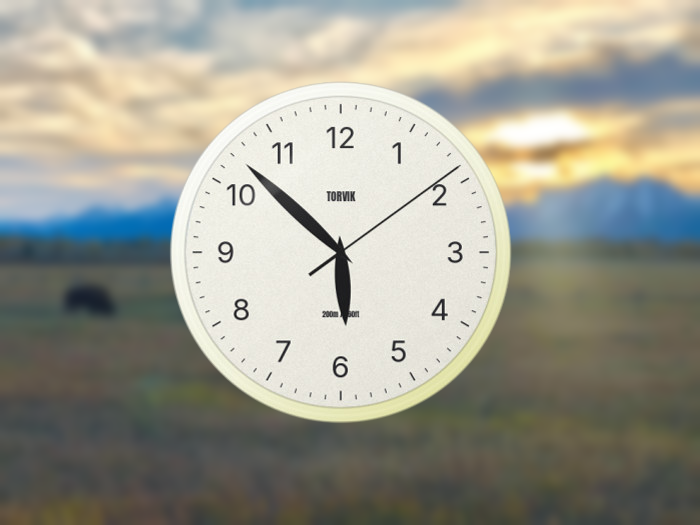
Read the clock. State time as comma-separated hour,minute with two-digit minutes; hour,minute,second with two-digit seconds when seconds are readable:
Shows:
5,52,09
